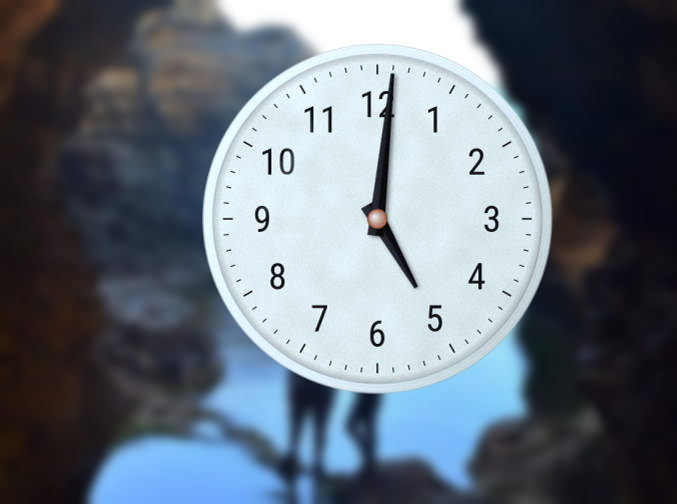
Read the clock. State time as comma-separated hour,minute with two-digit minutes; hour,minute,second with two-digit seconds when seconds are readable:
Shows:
5,01
